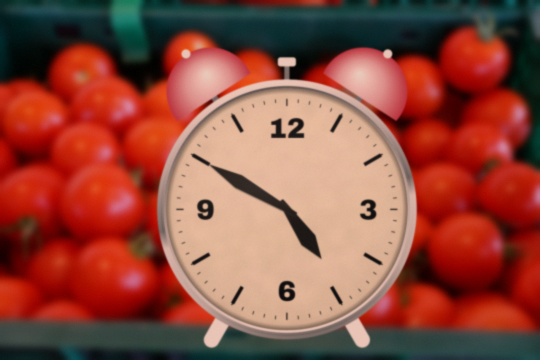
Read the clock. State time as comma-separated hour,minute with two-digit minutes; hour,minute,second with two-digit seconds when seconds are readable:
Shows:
4,50
